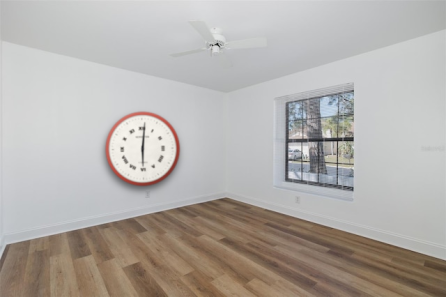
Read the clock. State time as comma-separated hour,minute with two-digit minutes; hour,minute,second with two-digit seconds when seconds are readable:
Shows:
6,01
